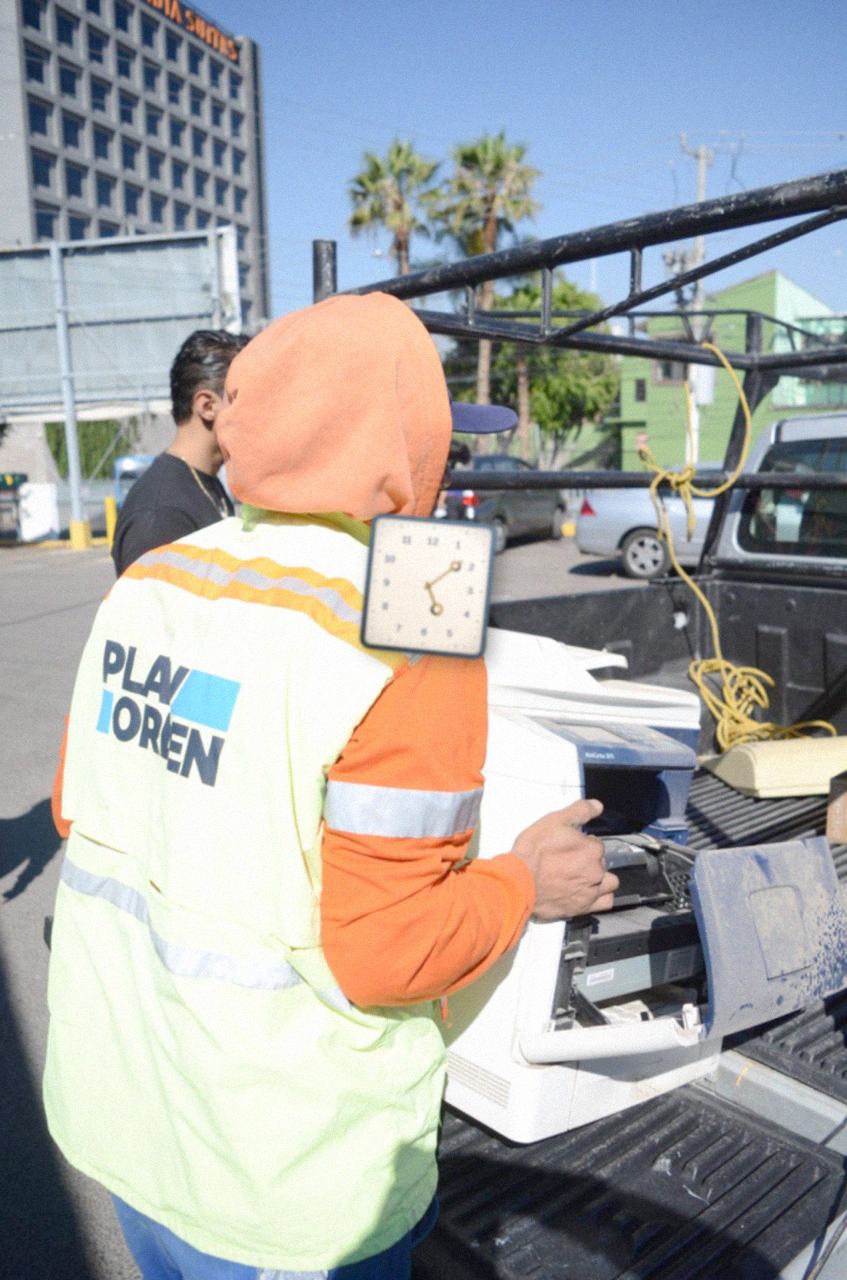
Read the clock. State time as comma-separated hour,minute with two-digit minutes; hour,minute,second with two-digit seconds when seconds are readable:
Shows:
5,08
